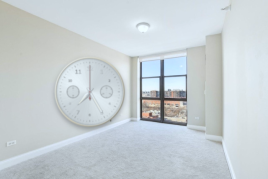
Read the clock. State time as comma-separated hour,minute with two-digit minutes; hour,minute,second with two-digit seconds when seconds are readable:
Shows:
7,25
